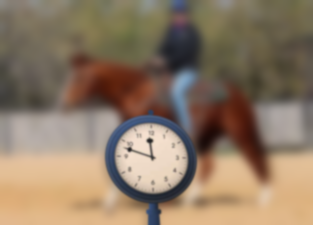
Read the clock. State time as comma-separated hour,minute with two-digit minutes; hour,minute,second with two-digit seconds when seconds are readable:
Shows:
11,48
